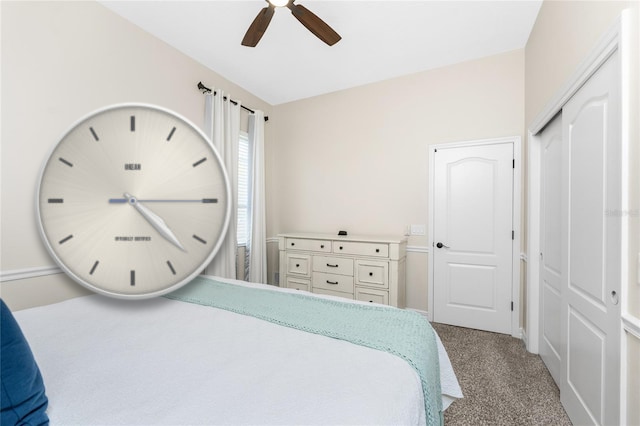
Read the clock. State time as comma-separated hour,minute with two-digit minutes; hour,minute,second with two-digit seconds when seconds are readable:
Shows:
4,22,15
